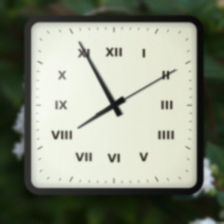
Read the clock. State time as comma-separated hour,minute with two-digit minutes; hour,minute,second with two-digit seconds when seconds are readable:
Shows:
7,55,10
